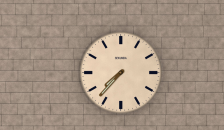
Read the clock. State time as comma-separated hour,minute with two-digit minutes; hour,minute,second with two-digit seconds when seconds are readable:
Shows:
7,37
